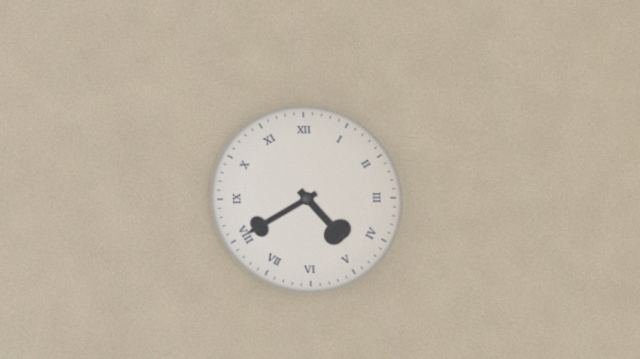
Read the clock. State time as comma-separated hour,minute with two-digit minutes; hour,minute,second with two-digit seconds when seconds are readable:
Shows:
4,40
